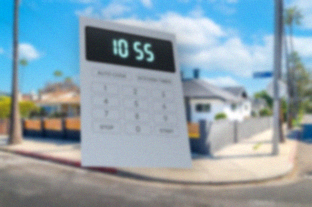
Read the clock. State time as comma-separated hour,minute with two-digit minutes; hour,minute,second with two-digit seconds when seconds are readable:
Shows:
10,55
